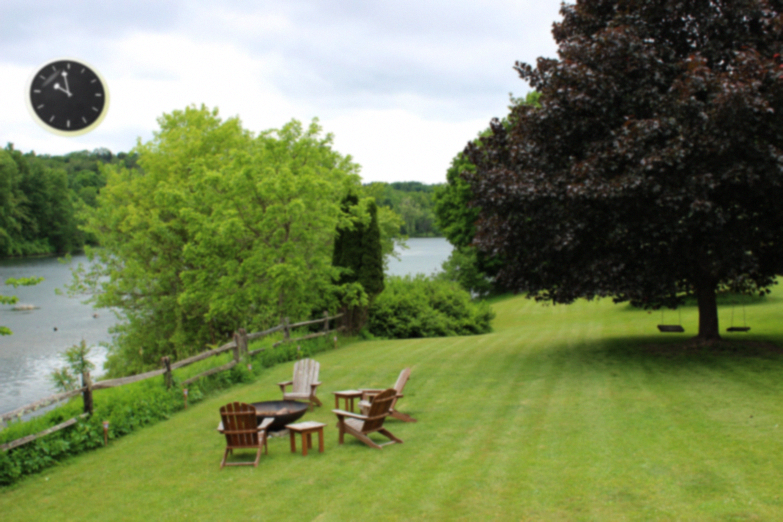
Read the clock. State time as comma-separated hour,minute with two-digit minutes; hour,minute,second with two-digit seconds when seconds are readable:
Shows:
9,58
